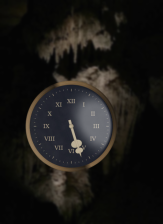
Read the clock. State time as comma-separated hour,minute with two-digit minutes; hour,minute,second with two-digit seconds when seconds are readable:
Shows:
5,27
